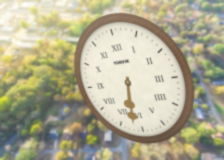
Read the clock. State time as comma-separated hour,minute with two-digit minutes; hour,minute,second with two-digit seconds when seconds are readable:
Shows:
6,32
